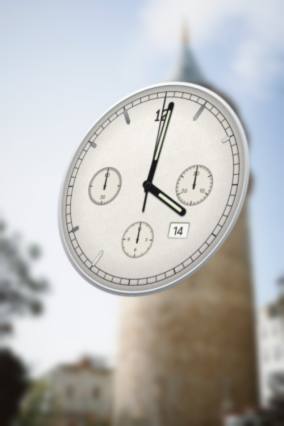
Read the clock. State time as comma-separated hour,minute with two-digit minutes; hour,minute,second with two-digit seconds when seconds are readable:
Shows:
4,01
